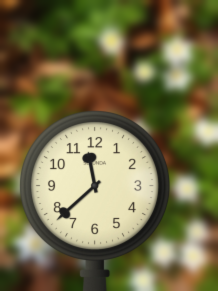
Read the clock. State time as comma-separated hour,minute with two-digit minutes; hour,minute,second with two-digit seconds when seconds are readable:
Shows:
11,38
